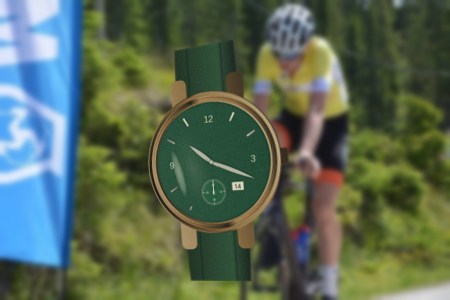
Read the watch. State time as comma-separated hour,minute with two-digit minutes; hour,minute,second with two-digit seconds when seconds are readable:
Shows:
10,19
